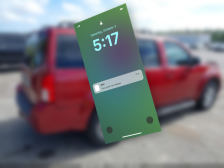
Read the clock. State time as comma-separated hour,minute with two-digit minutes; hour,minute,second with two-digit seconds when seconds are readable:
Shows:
5,17
